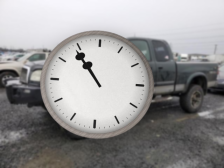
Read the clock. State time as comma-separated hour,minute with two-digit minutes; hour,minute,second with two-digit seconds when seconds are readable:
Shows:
10,54
